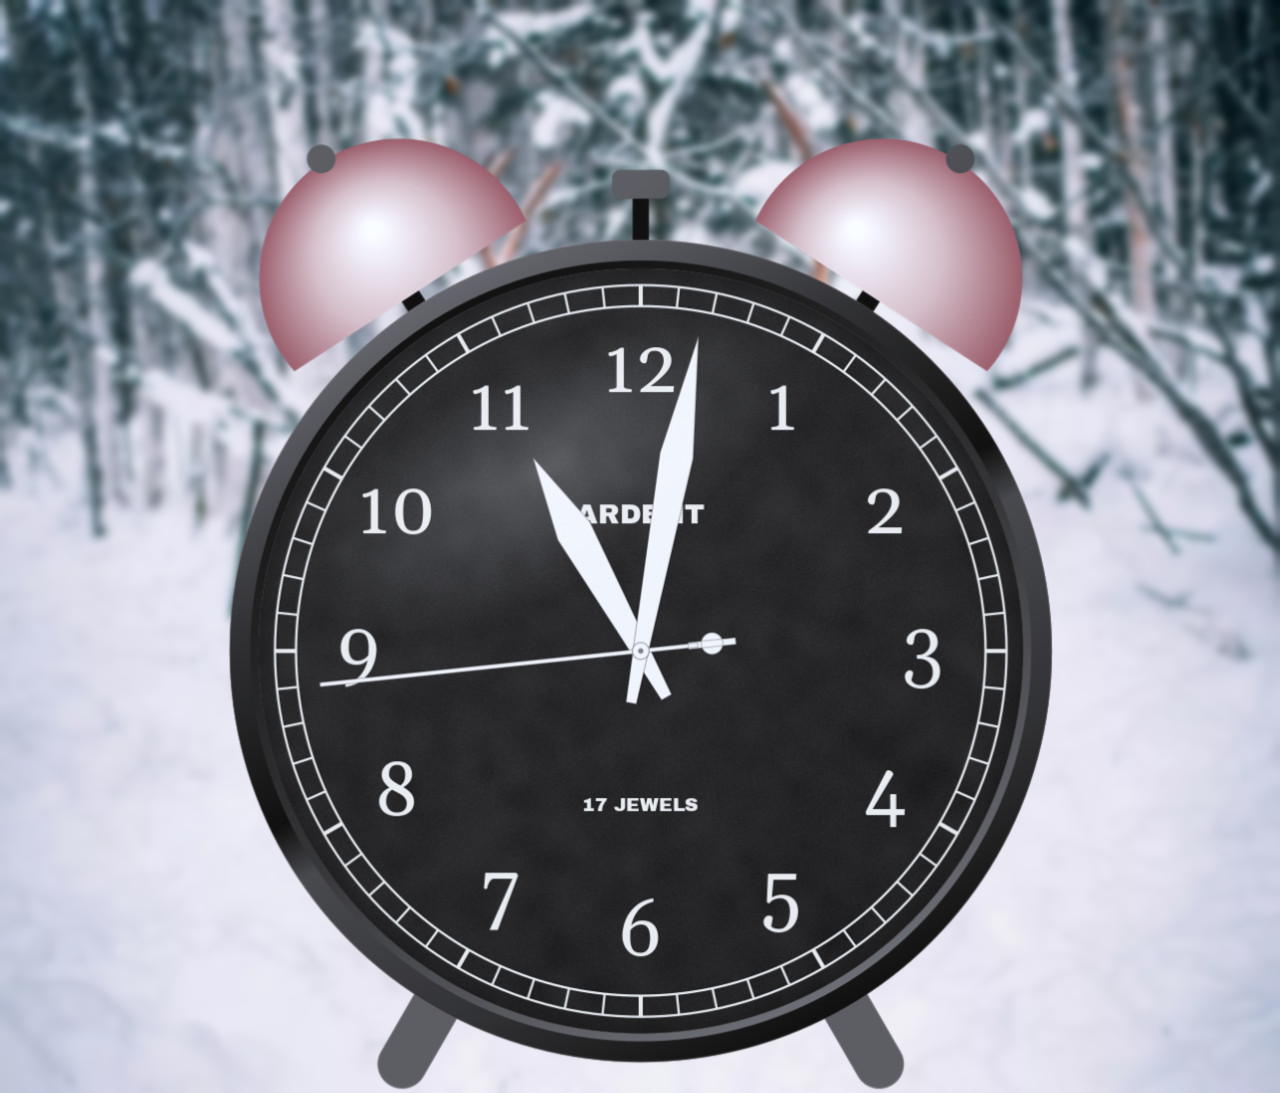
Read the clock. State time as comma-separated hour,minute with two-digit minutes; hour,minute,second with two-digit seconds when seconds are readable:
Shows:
11,01,44
